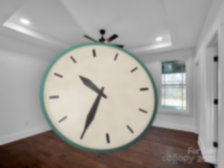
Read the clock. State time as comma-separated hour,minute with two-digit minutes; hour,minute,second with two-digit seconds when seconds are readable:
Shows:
10,35
